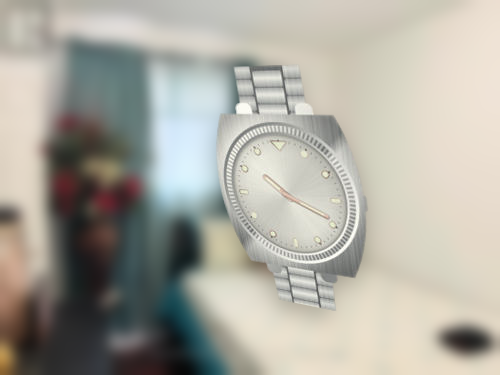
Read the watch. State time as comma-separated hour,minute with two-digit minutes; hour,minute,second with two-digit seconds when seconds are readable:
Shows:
10,19
